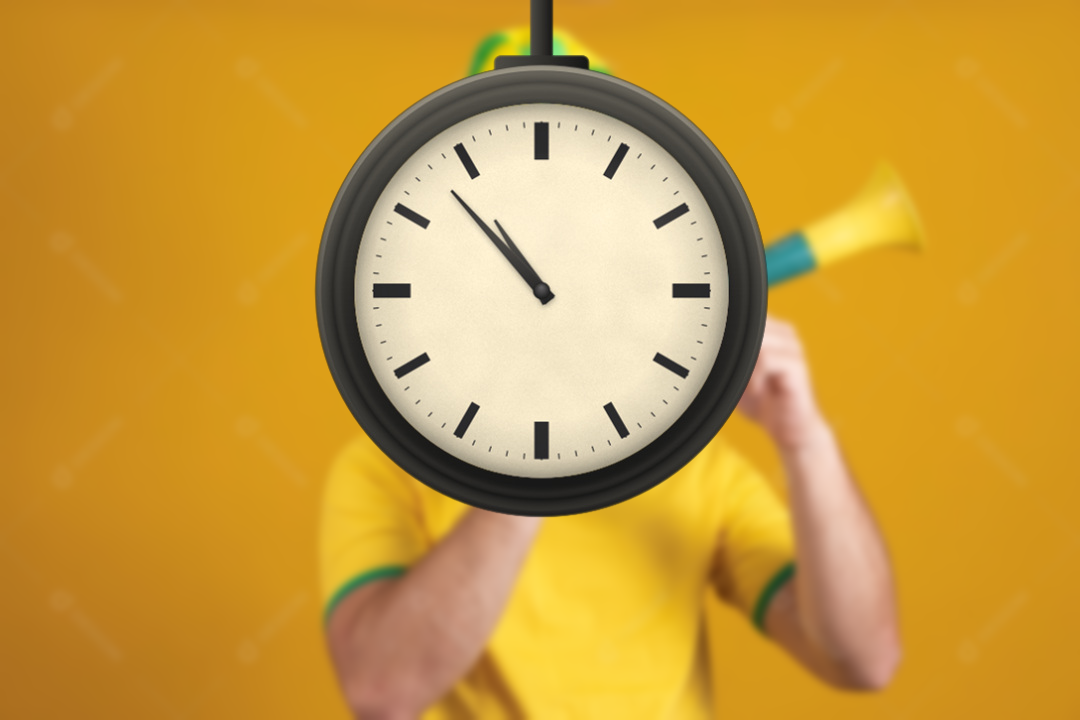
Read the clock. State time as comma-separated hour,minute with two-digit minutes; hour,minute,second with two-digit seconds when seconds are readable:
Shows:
10,53
